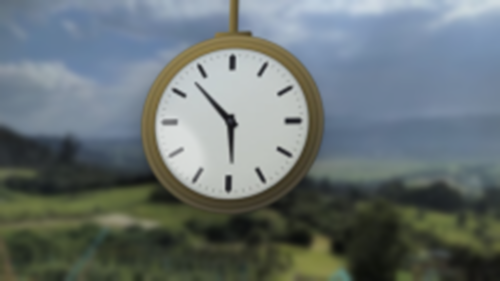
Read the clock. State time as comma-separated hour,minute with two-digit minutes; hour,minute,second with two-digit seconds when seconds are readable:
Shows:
5,53
